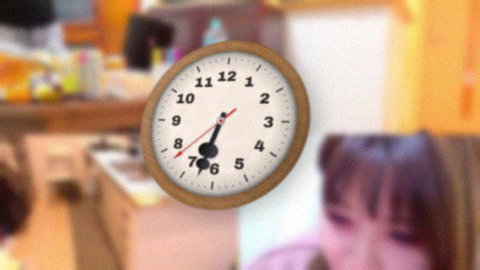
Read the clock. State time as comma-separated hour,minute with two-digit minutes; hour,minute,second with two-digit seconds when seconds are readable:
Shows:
6,32,38
